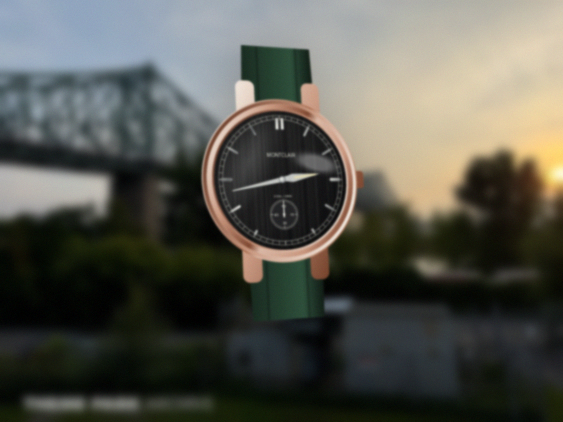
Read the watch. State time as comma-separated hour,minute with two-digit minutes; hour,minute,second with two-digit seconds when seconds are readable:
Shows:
2,43
